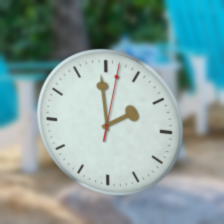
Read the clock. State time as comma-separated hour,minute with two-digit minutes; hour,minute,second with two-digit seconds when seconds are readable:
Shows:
1,59,02
